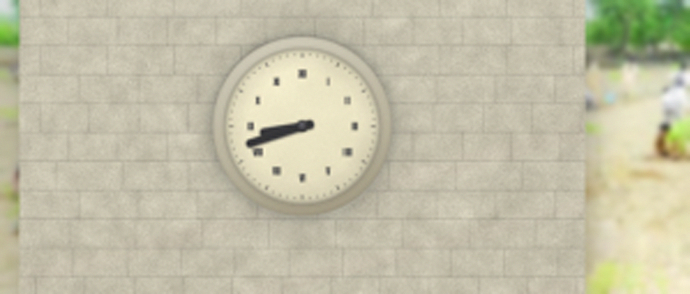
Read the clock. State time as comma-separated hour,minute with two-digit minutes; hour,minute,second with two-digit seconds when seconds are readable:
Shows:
8,42
